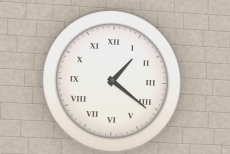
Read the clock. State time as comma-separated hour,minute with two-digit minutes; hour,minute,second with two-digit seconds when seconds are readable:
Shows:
1,21
